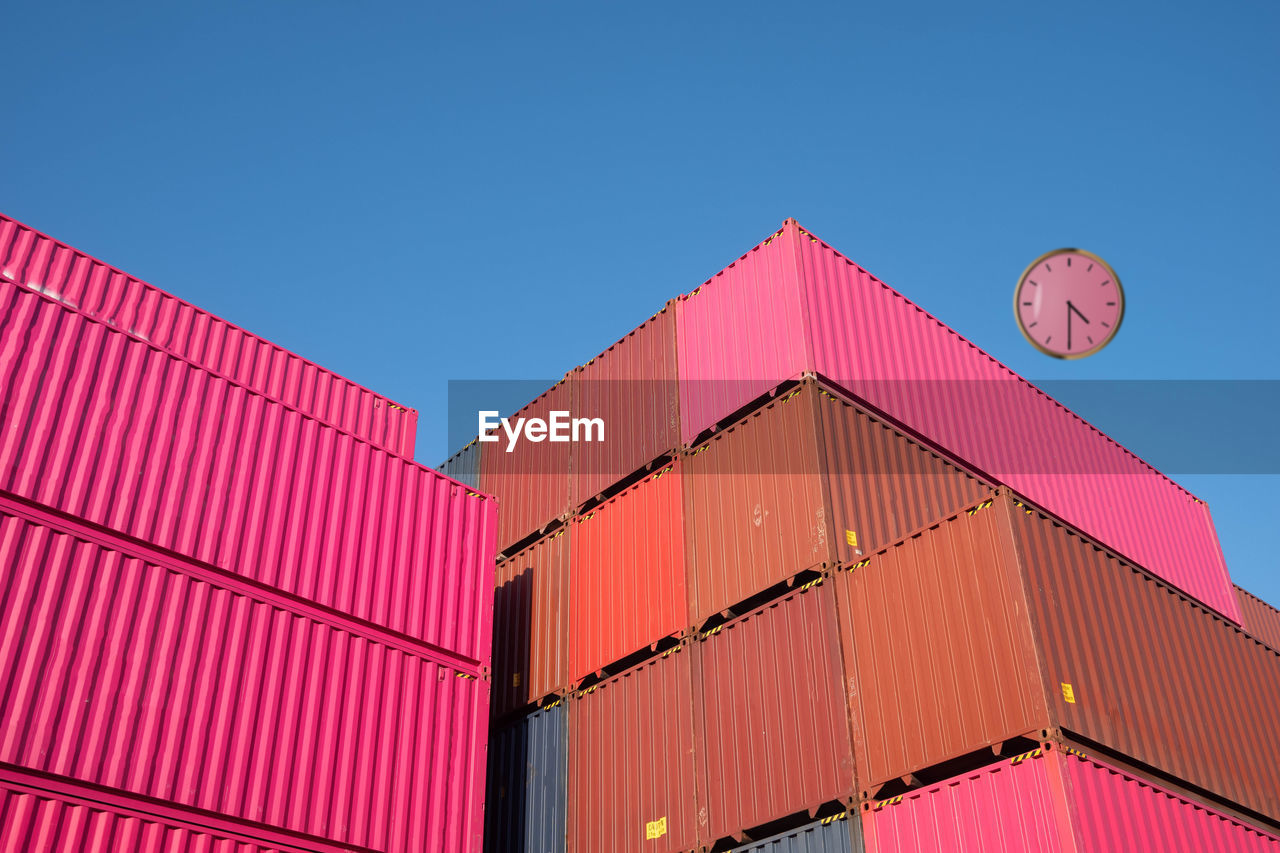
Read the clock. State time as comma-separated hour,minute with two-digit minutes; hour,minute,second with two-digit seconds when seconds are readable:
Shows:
4,30
